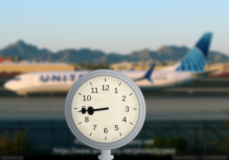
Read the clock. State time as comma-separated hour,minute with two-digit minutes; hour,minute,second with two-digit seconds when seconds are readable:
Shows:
8,44
